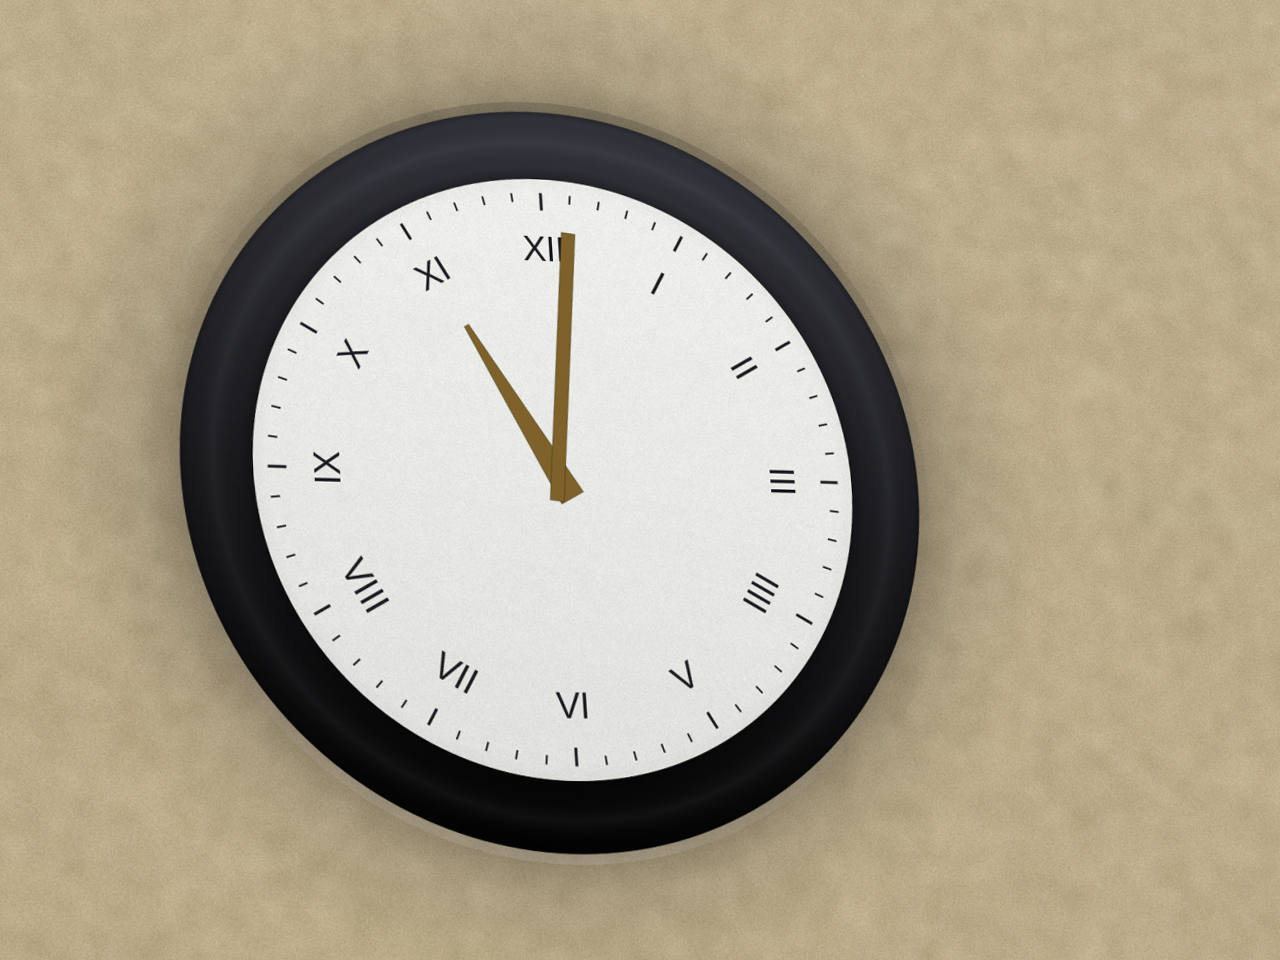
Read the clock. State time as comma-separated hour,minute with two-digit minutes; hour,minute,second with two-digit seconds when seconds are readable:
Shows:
11,01
